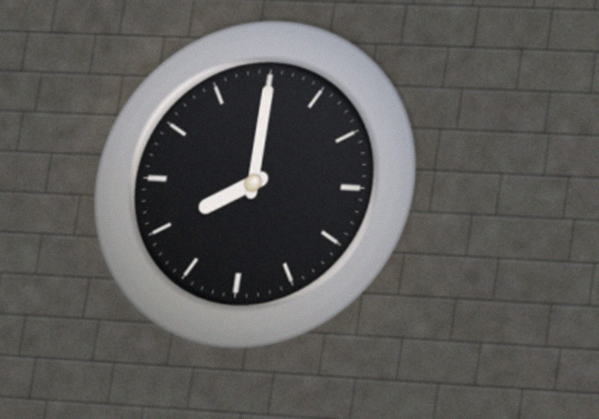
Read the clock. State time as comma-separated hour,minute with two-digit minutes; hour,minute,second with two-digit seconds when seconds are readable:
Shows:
8,00
